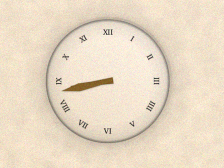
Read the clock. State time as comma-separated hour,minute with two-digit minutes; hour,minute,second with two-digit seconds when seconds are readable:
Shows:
8,43
